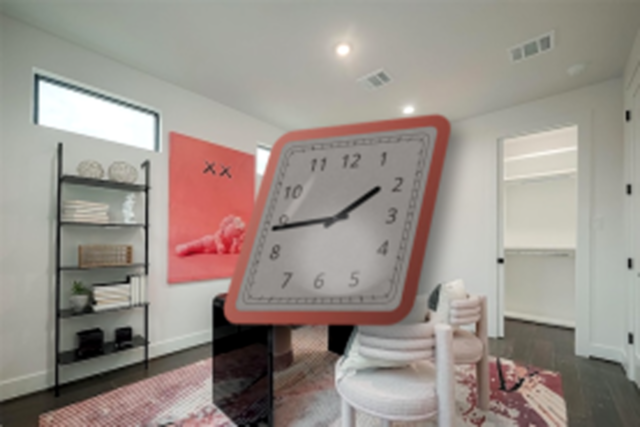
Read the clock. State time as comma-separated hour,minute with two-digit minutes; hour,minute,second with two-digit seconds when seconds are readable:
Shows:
1,44
